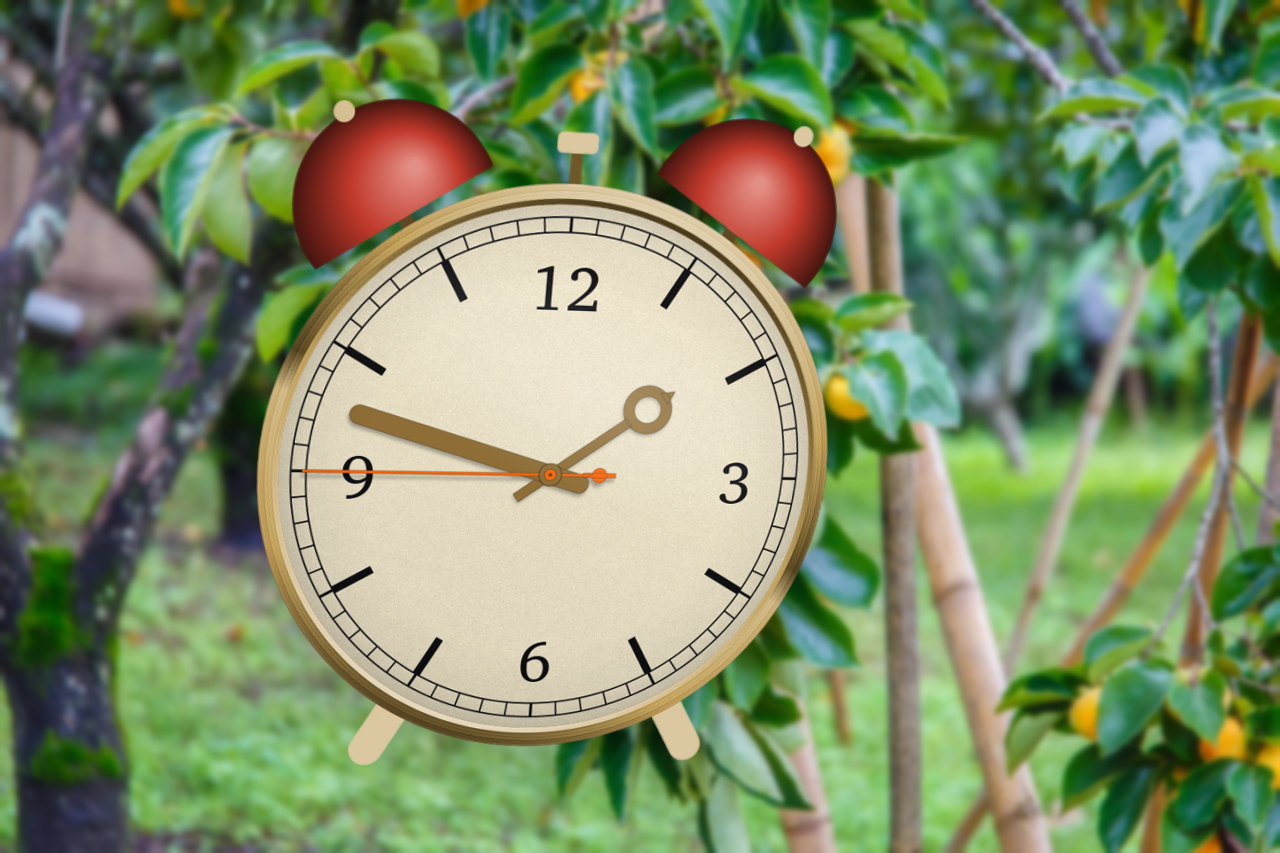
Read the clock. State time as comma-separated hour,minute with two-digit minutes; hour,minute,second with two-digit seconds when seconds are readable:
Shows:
1,47,45
